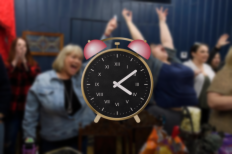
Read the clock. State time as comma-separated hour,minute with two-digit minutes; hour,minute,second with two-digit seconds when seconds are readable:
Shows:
4,09
